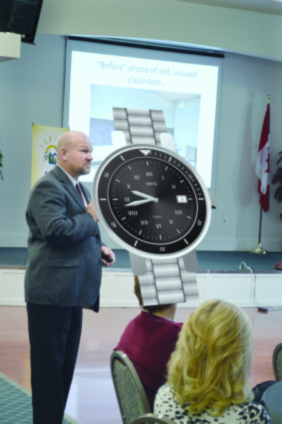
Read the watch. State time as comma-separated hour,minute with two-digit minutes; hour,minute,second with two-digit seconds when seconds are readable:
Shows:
9,43
